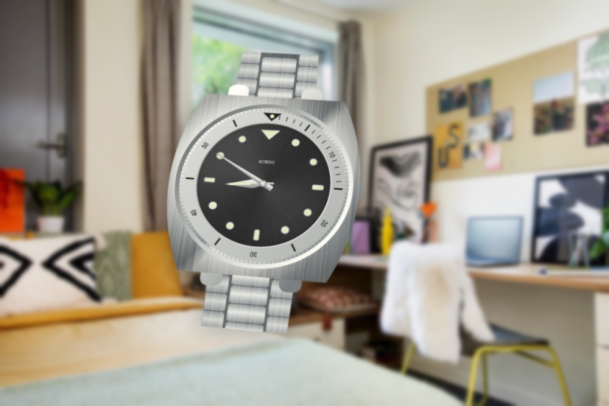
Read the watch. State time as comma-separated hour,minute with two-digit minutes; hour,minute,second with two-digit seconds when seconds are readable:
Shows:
8,50
